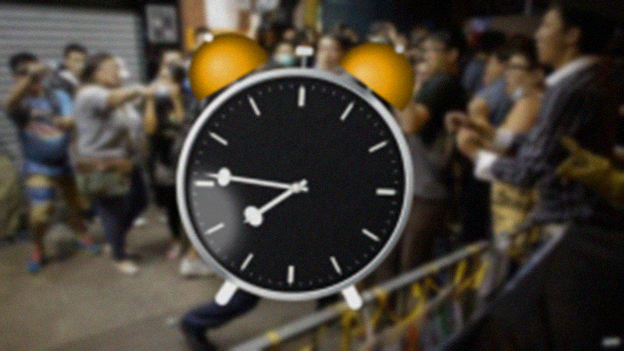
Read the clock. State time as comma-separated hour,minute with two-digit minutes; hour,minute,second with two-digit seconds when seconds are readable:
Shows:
7,46
